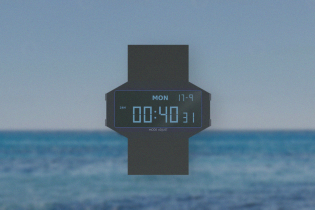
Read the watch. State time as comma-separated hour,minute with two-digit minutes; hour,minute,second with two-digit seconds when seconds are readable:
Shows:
0,40,31
